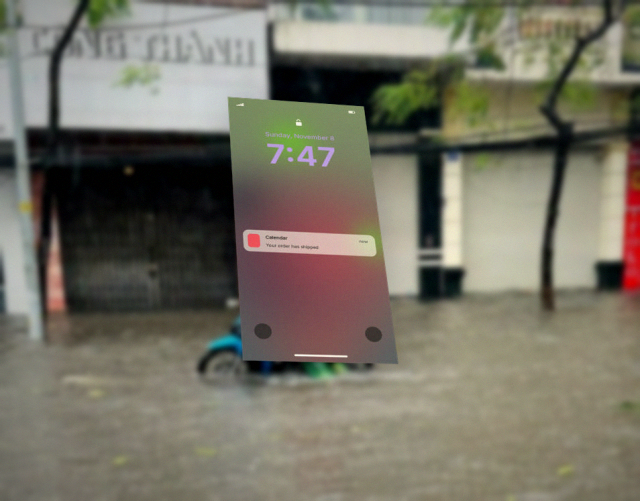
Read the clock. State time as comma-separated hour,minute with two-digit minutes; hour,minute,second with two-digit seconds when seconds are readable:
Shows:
7,47
